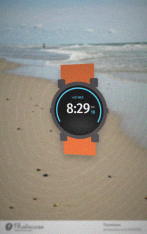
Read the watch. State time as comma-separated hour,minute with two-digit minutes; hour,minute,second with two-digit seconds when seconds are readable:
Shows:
8,29
